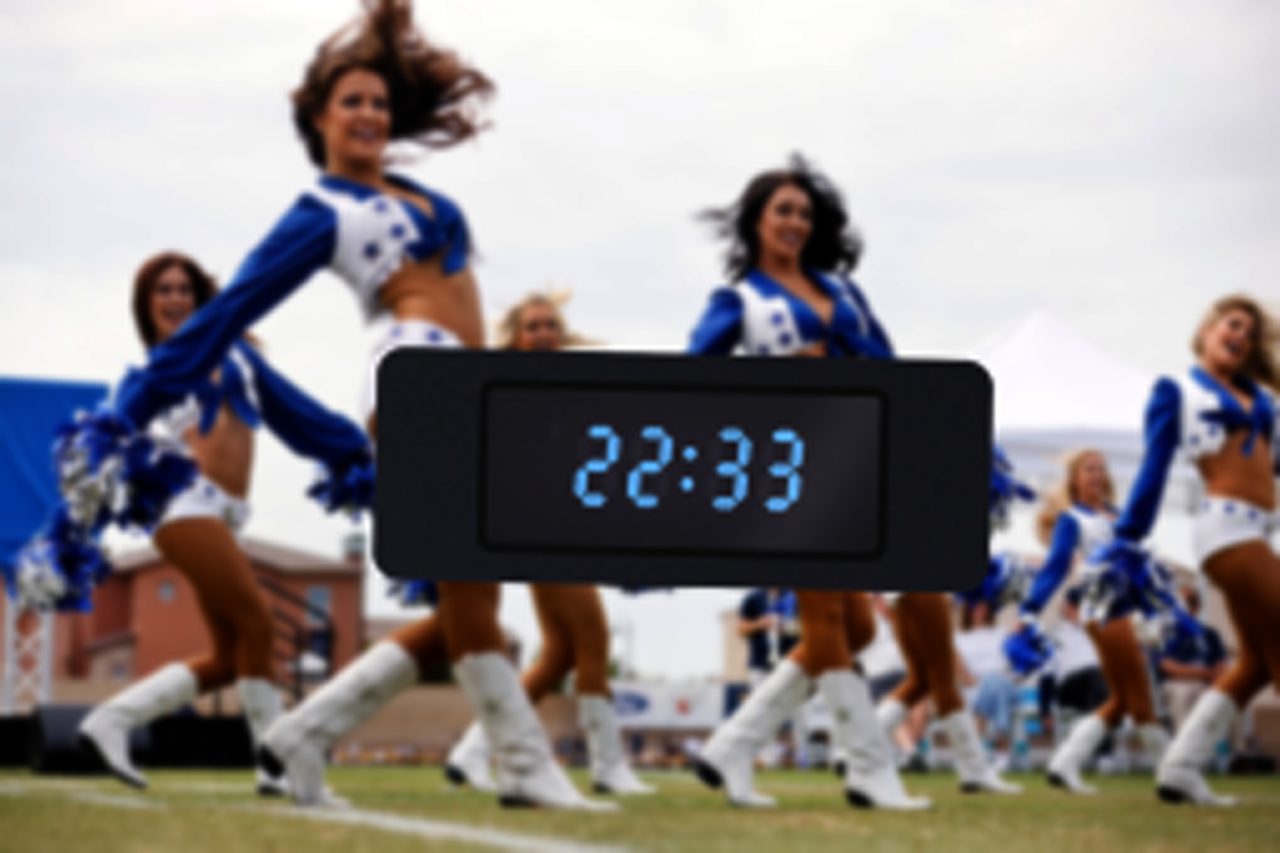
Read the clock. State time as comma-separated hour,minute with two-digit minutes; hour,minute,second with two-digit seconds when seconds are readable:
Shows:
22,33
